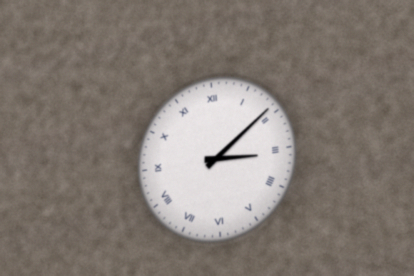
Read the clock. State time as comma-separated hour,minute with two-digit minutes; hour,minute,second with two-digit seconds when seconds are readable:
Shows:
3,09
